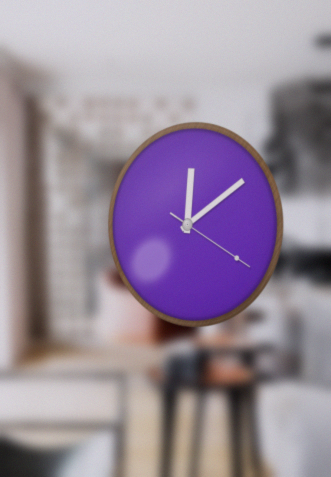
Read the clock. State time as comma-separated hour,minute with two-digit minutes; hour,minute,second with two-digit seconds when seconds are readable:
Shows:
12,09,20
